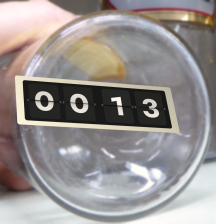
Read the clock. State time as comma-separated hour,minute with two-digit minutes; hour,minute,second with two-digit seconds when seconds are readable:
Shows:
0,13
